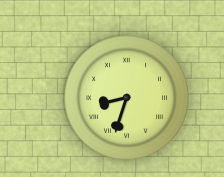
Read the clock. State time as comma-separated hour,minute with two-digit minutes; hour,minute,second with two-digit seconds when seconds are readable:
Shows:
8,33
